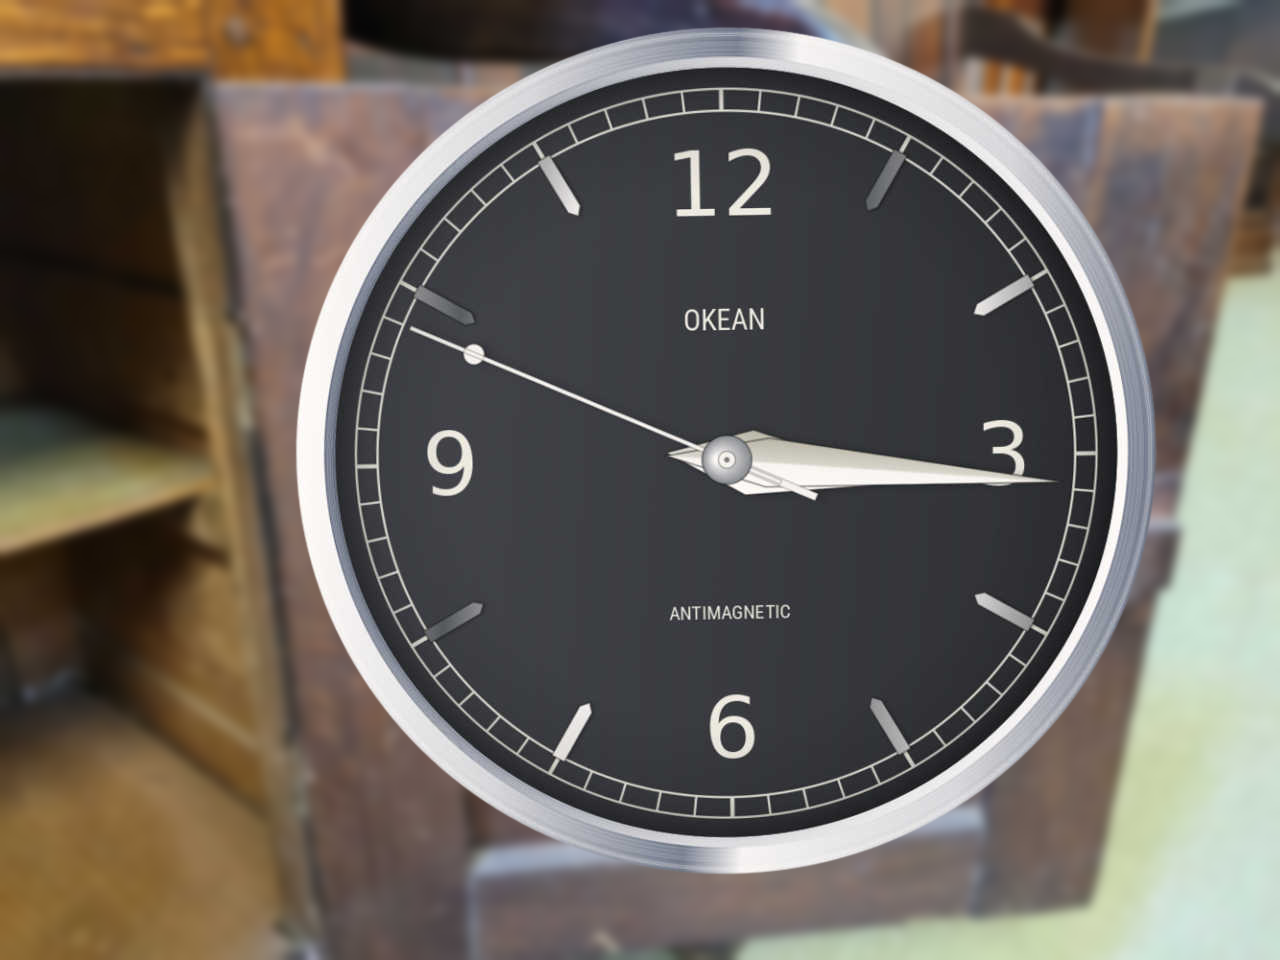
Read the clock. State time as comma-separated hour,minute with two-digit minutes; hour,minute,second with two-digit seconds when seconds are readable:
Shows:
3,15,49
